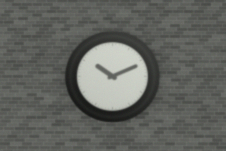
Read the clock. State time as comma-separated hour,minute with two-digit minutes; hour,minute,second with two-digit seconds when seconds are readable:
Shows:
10,11
